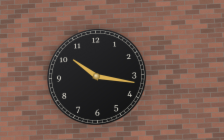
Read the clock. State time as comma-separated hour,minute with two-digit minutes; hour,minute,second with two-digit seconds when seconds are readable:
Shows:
10,17
